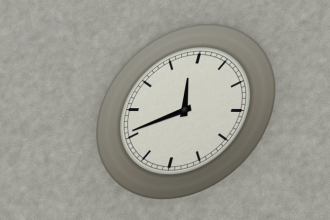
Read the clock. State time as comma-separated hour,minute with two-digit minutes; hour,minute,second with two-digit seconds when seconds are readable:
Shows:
11,41
